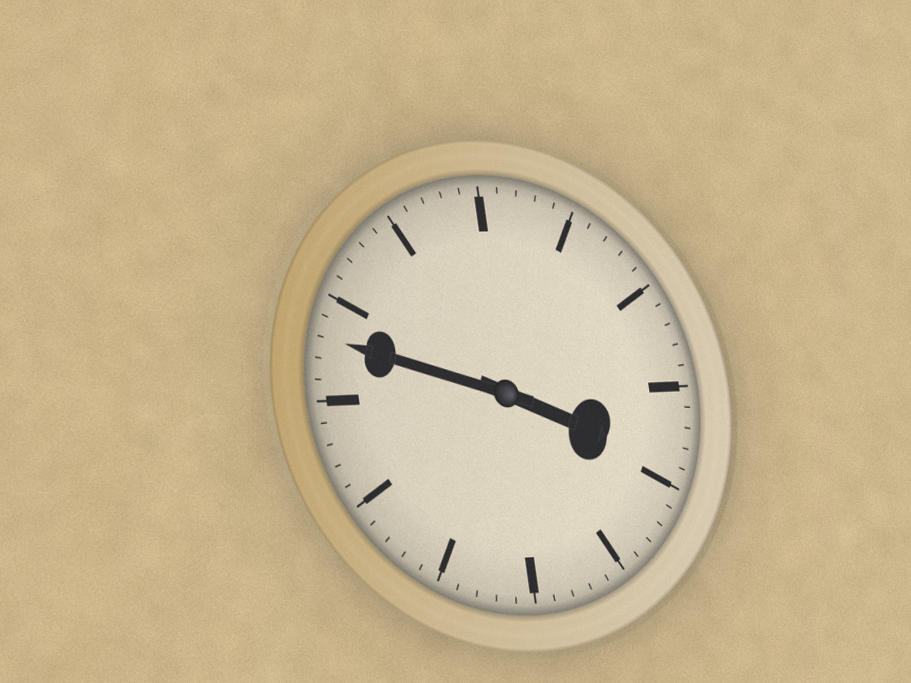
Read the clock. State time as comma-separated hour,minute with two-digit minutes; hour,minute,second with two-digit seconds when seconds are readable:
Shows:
3,48
